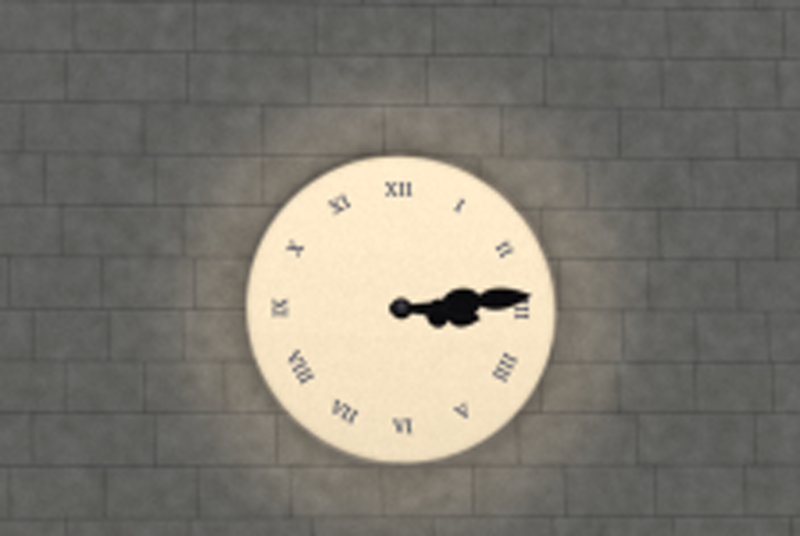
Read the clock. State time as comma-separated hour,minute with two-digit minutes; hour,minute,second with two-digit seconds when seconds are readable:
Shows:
3,14
